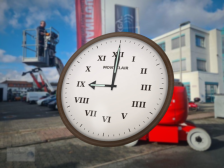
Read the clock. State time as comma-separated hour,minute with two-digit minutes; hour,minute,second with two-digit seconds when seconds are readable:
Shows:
9,00
